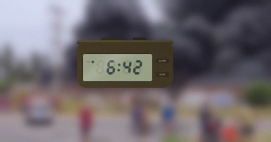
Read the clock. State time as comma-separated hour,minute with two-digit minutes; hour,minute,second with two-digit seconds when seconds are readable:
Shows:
6,42
